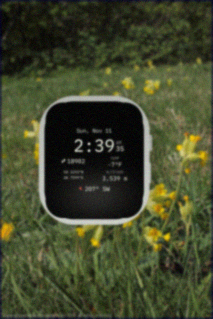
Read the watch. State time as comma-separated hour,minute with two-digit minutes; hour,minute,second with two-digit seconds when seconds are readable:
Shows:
2,39
